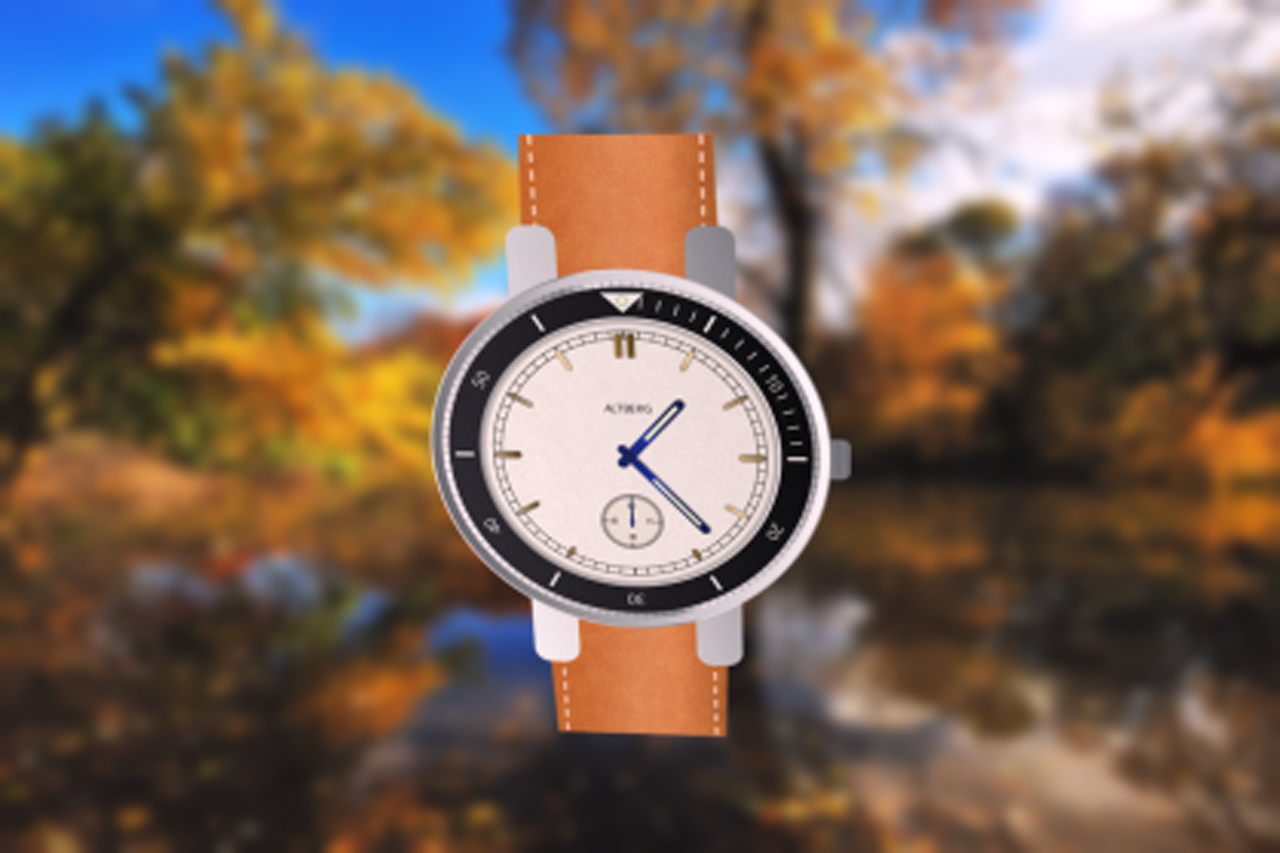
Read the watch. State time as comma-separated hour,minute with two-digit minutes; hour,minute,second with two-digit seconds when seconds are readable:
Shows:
1,23
